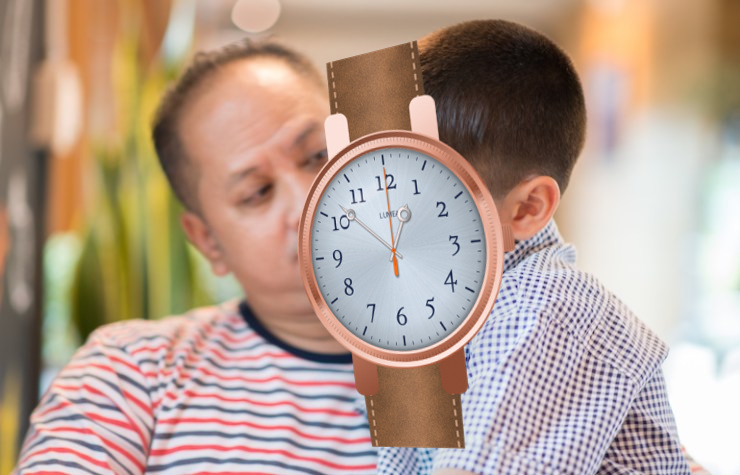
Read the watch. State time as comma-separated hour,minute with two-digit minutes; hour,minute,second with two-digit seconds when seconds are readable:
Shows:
12,52,00
